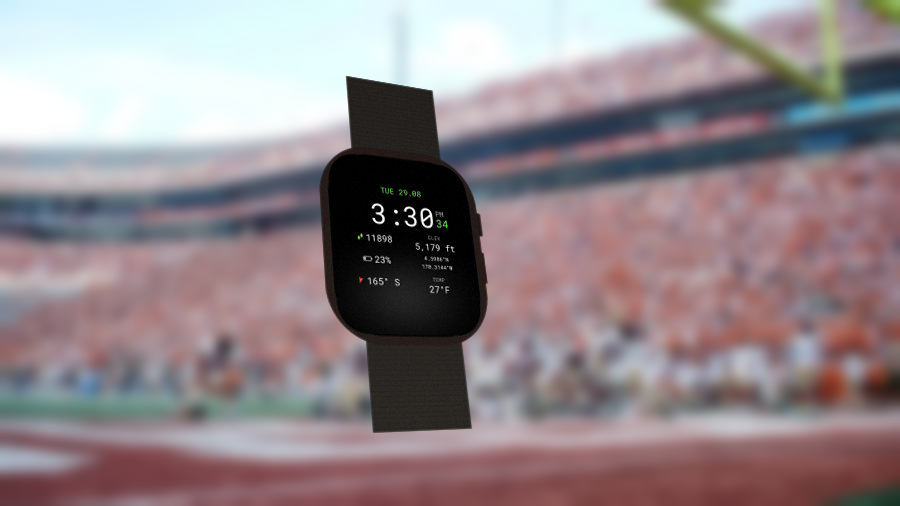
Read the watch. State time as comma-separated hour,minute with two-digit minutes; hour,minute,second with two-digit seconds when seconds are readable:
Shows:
3,30,34
